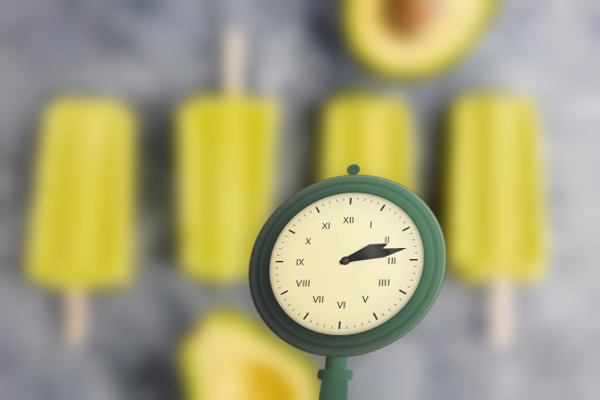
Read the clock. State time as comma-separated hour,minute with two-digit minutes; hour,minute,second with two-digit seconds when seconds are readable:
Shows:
2,13
